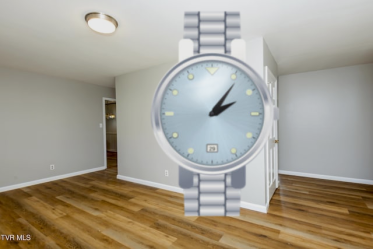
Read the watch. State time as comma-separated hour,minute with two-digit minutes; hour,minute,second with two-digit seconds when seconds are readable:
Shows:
2,06
